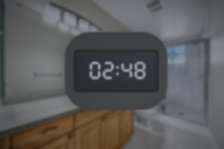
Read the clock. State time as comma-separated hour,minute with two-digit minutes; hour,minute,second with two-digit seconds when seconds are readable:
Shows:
2,48
